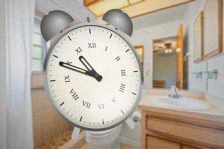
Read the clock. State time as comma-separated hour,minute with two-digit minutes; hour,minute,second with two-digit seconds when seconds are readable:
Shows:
10,49
